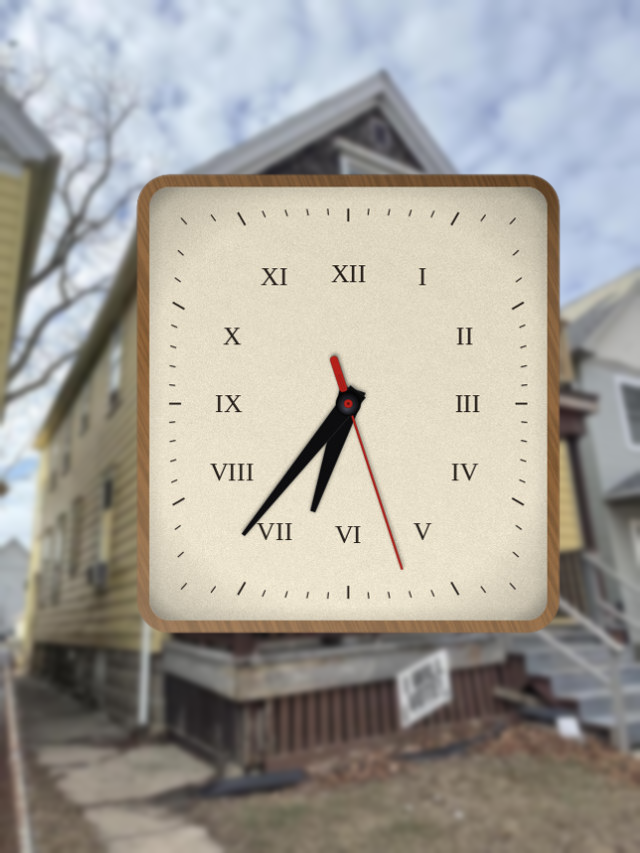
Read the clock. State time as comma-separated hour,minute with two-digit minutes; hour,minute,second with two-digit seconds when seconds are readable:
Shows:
6,36,27
